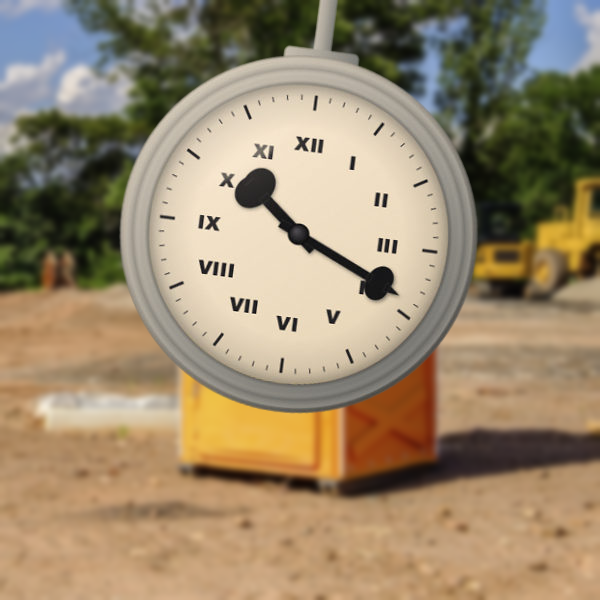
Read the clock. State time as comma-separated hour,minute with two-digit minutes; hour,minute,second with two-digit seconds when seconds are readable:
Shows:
10,19
